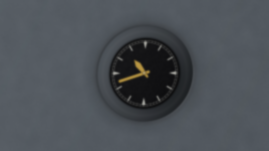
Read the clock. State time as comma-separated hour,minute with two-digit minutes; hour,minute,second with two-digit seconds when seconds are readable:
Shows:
10,42
